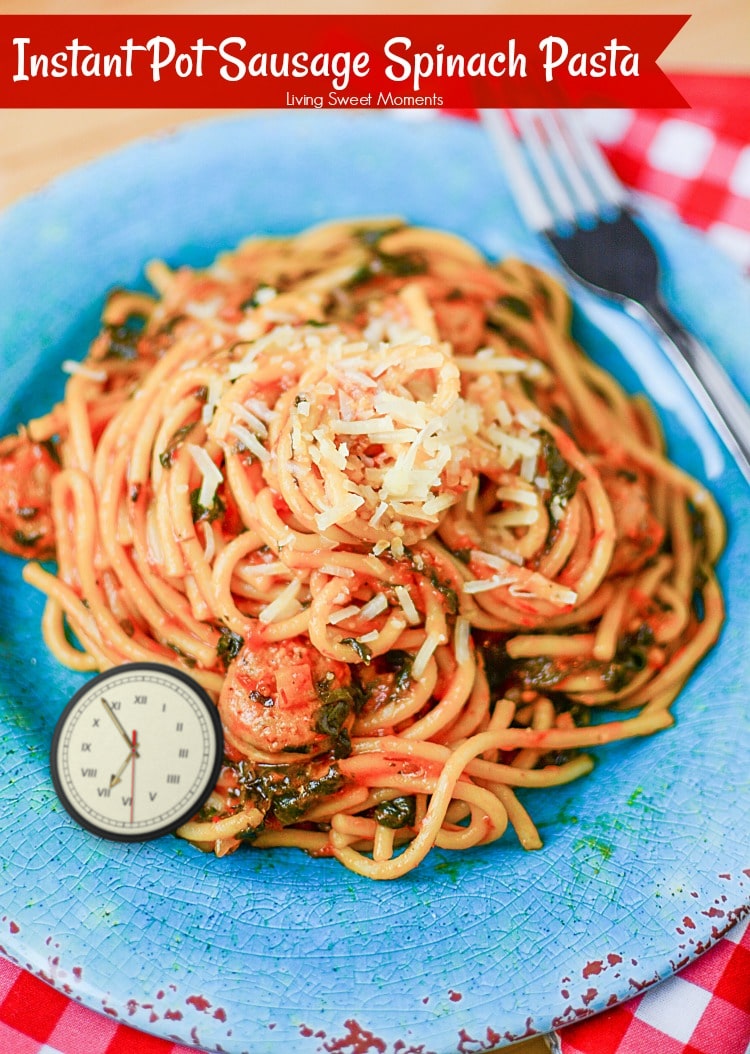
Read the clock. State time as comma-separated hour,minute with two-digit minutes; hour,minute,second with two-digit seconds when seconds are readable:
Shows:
6,53,29
